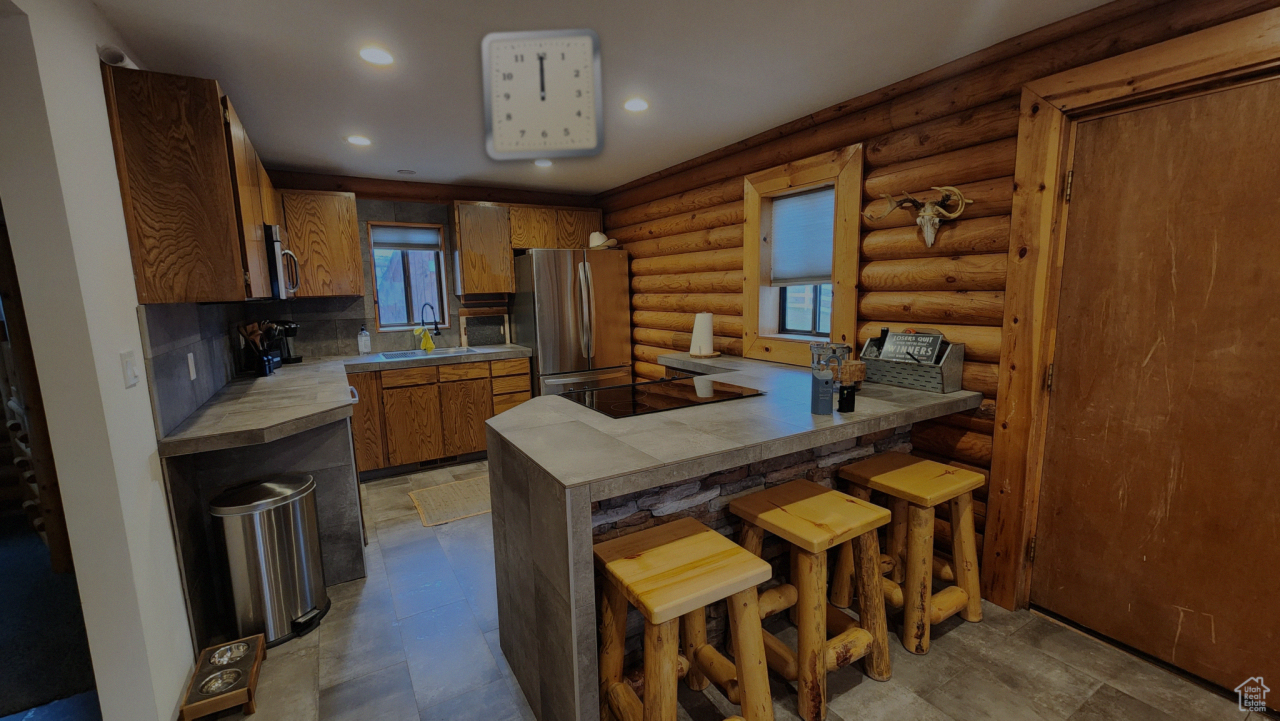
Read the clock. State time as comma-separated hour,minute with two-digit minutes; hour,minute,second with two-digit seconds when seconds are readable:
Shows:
12,00
